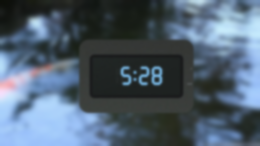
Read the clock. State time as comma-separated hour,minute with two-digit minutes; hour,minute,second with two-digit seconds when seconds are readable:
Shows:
5,28
